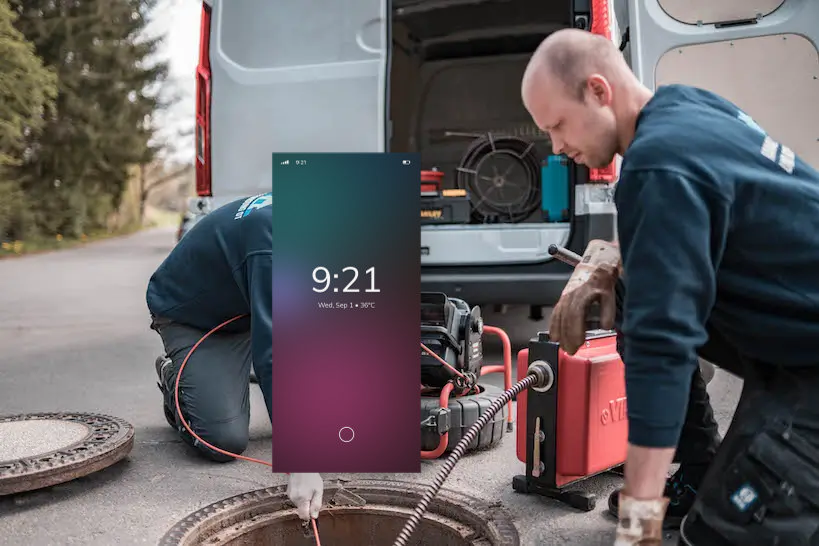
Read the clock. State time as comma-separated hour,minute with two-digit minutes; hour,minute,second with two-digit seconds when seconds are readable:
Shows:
9,21
